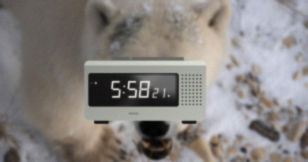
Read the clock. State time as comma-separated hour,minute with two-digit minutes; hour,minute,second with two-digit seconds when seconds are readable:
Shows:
5,58,21
